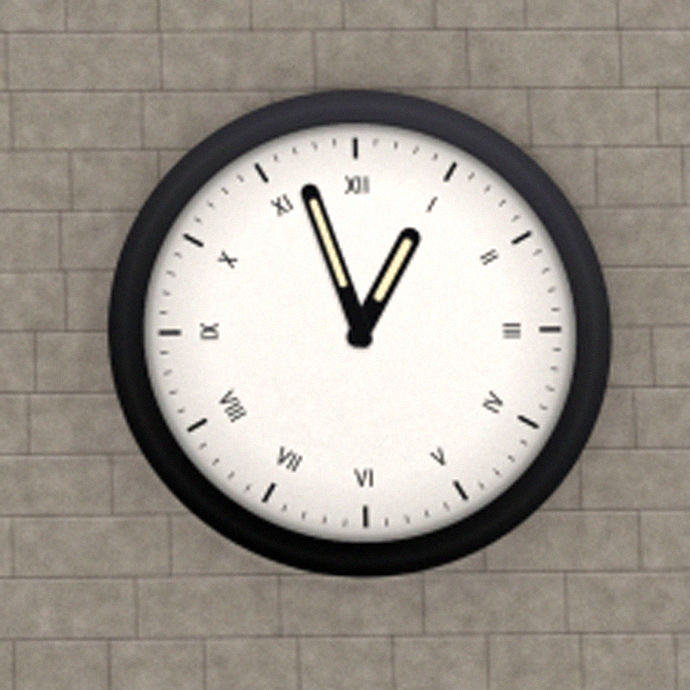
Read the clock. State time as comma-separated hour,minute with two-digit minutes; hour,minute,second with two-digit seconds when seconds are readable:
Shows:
12,57
